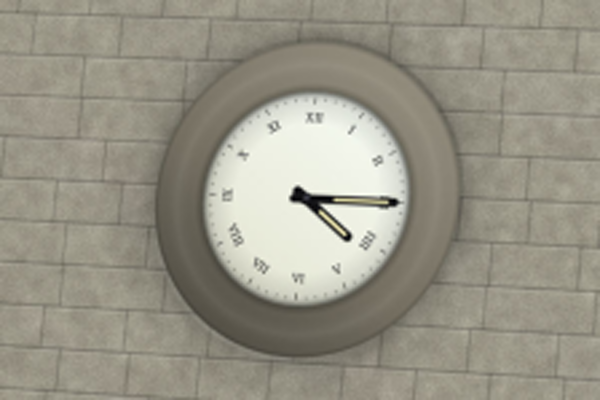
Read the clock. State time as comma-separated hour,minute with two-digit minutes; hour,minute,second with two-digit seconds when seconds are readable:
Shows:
4,15
